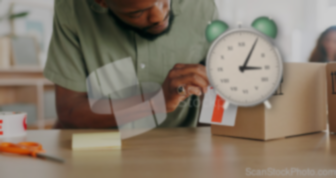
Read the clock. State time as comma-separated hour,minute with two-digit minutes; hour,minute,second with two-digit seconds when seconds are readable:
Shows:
3,05
